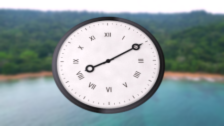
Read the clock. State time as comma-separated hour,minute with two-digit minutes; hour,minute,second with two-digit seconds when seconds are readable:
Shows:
8,10
